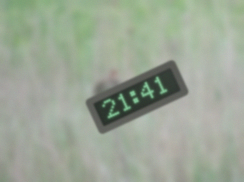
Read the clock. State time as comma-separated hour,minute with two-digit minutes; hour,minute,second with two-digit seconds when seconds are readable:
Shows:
21,41
